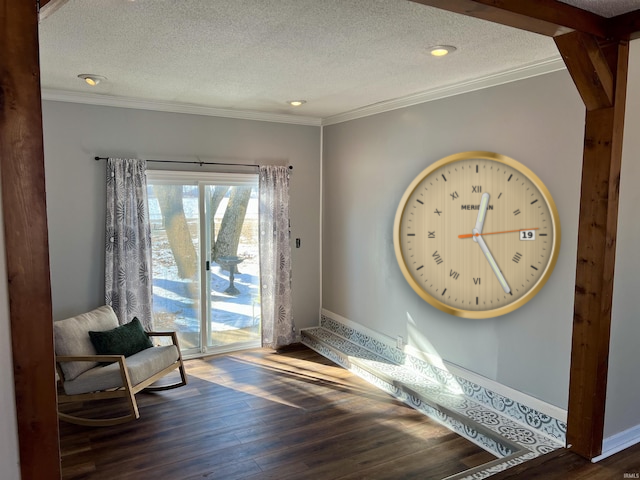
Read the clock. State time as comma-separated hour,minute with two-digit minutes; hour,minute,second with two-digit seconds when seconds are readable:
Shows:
12,25,14
